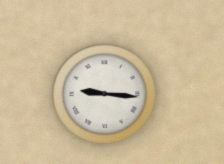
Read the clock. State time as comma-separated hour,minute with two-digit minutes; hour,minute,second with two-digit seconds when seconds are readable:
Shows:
9,16
